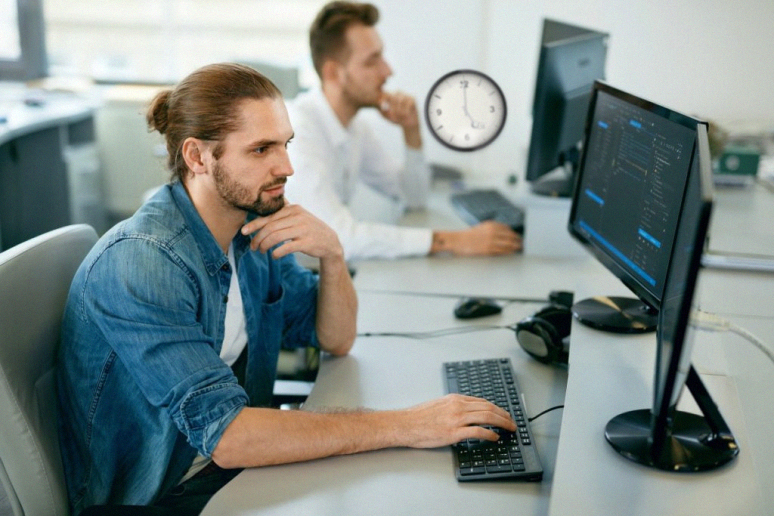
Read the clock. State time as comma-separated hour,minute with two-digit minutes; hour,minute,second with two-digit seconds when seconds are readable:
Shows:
5,00
